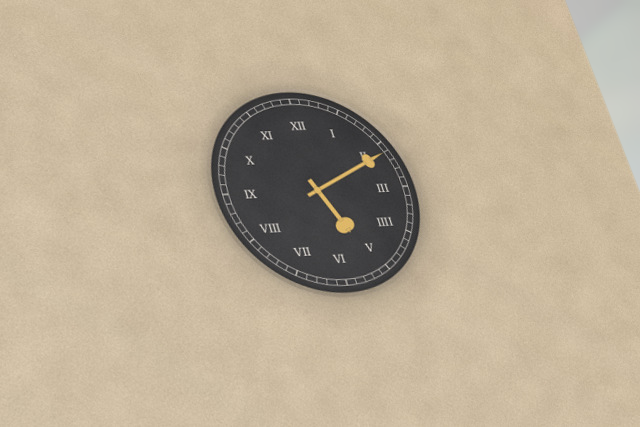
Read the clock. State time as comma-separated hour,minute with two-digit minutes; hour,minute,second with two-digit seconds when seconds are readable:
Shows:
5,11
